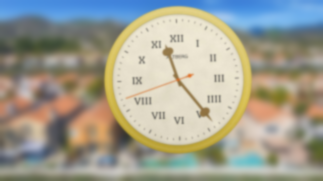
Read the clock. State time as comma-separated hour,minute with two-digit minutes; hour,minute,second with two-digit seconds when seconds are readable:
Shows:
11,23,42
